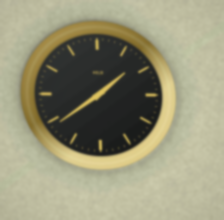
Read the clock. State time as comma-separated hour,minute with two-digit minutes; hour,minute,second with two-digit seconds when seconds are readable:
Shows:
1,39
